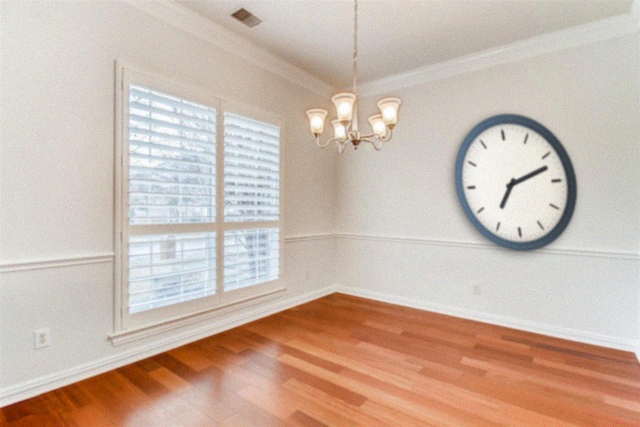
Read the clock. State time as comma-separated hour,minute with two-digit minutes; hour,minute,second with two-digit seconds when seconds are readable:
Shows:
7,12
